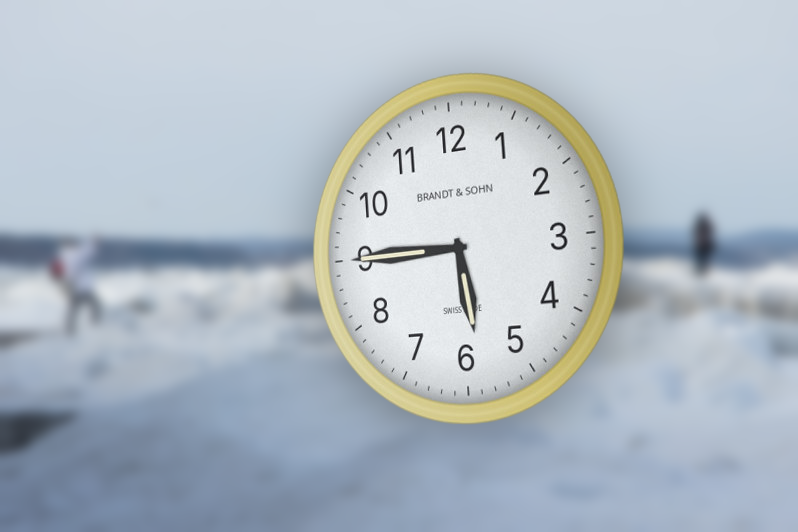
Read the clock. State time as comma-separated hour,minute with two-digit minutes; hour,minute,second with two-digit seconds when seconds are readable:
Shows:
5,45
